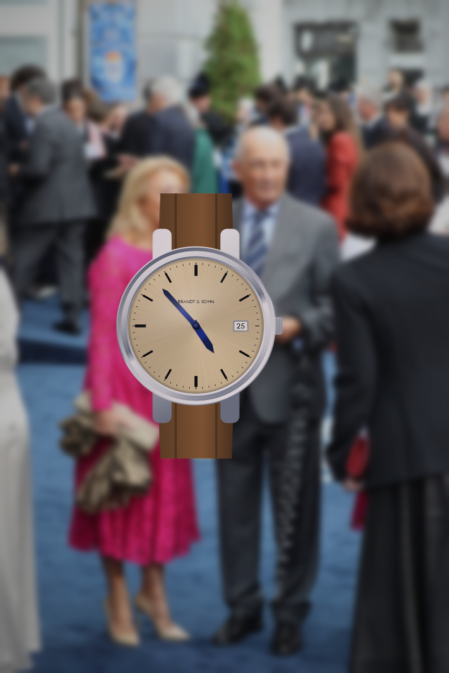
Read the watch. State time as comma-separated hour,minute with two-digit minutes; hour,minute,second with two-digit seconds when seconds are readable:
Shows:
4,53
